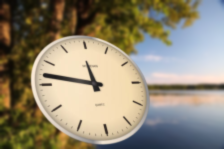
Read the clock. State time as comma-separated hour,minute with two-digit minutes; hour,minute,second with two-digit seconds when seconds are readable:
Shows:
11,47
